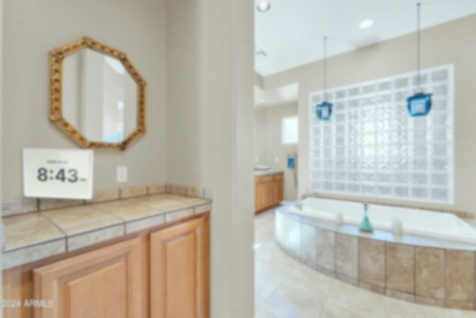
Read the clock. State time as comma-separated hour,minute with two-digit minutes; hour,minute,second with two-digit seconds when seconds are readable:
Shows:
8,43
